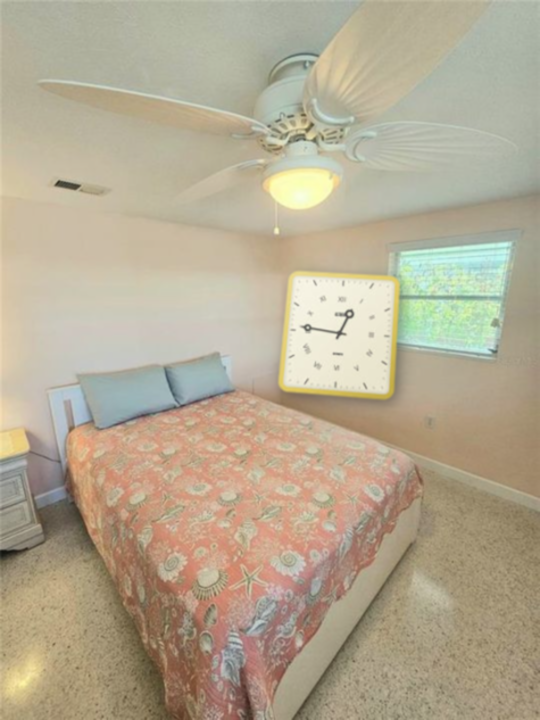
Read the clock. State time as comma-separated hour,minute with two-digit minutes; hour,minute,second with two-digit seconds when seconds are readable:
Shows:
12,46
